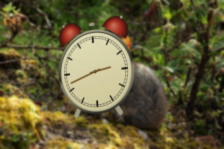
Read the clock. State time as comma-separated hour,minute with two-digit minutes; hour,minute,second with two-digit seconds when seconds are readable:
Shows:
2,42
